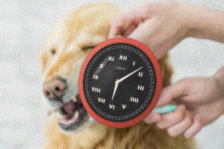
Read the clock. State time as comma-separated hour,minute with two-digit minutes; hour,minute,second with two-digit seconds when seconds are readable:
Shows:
6,08
